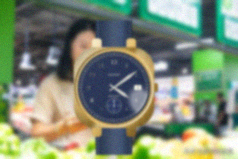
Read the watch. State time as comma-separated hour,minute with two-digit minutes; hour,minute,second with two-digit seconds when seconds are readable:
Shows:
4,09
